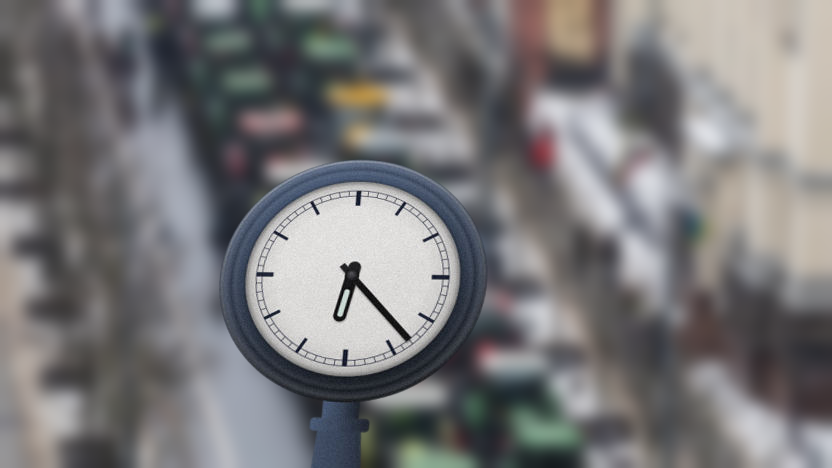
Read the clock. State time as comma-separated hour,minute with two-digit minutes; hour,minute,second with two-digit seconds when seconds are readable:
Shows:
6,23
